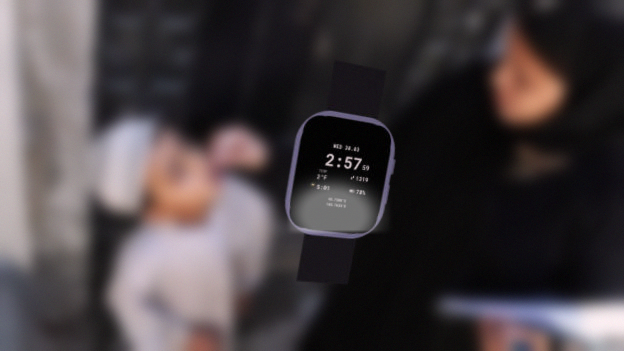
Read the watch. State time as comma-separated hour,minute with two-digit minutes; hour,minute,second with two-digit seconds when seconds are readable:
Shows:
2,57
